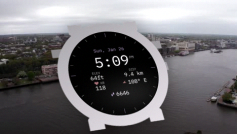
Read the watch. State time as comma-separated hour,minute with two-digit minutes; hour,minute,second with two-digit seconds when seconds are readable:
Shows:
5,09
